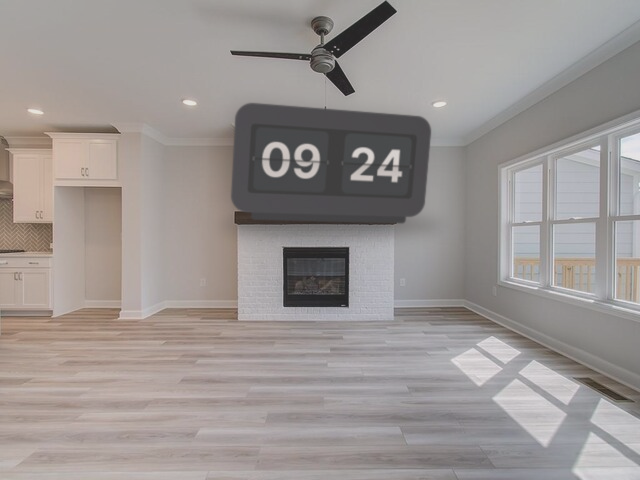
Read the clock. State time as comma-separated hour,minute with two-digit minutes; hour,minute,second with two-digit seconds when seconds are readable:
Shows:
9,24
